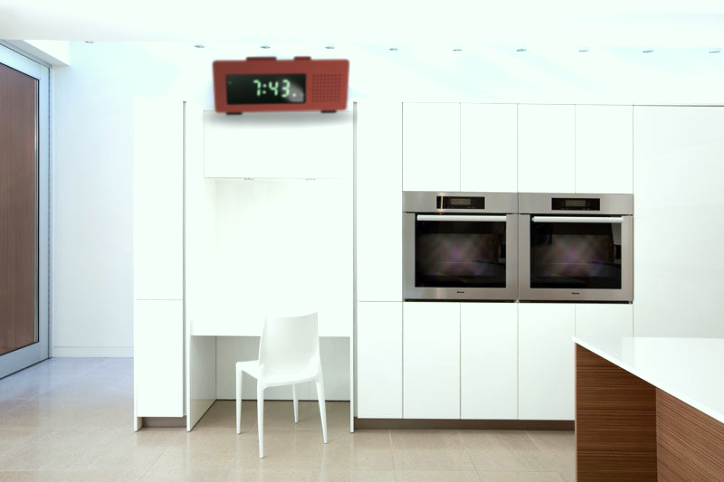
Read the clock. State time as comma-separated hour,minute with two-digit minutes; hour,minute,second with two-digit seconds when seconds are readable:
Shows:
7,43
